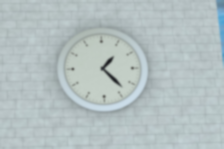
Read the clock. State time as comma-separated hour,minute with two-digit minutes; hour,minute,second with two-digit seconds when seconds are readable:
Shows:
1,23
